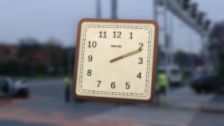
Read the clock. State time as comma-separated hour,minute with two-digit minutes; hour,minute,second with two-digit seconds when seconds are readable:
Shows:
2,11
